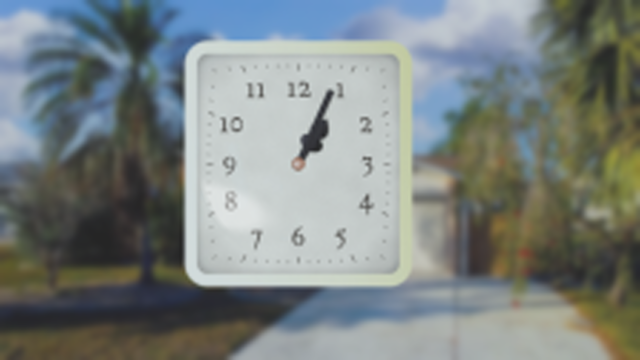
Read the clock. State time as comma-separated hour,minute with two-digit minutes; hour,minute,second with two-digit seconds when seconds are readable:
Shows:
1,04
